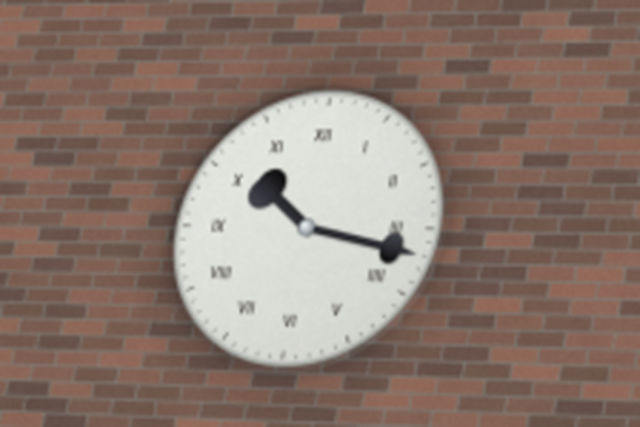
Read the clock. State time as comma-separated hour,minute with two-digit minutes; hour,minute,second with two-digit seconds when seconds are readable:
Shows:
10,17
